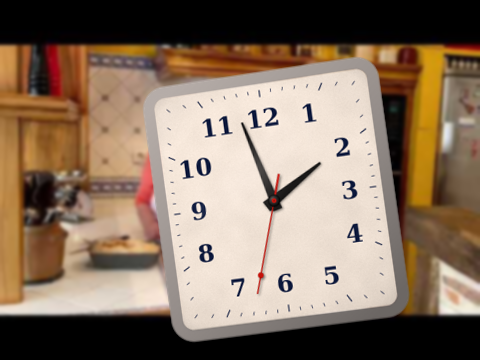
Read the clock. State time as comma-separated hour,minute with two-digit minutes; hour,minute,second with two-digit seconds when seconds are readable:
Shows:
1,57,33
